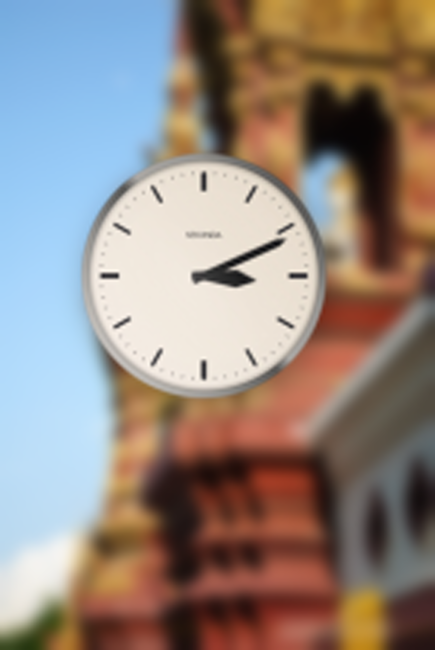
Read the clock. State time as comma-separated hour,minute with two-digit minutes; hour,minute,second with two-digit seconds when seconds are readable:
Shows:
3,11
